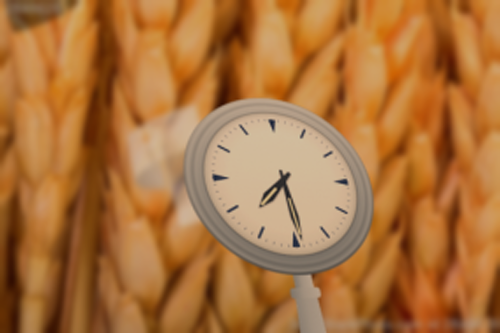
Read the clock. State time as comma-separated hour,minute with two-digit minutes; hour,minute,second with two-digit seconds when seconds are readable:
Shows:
7,29
